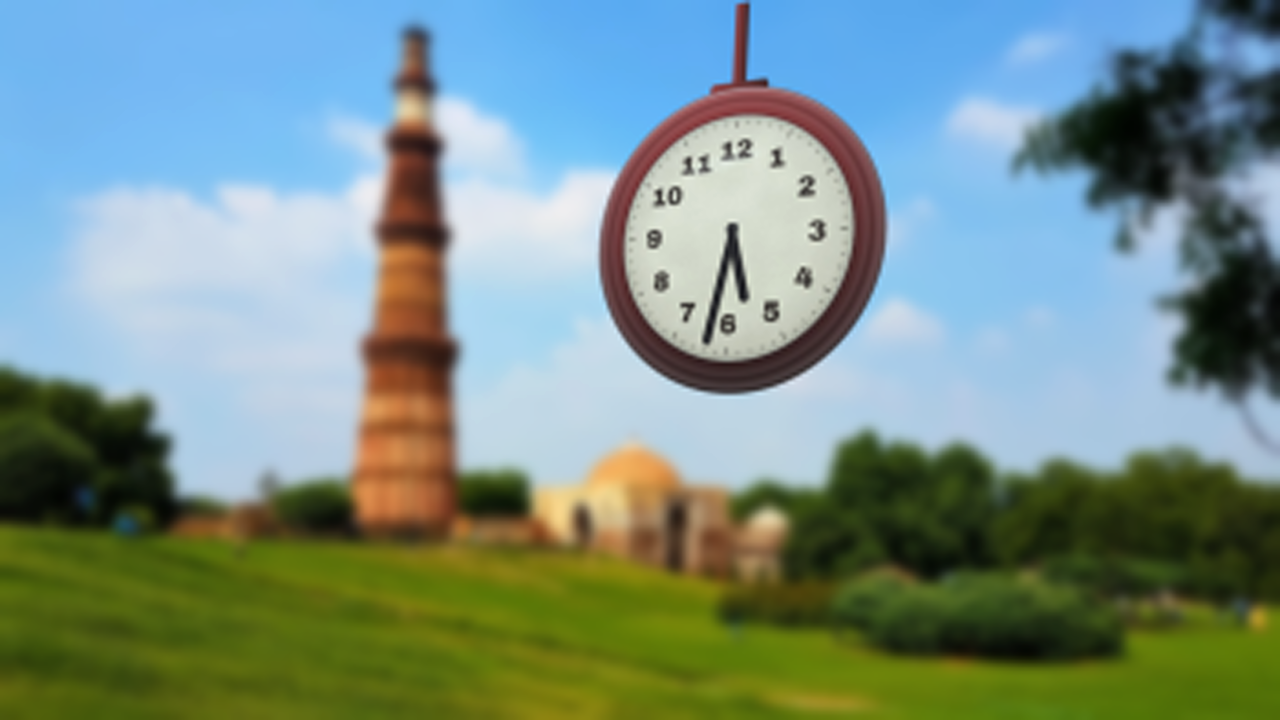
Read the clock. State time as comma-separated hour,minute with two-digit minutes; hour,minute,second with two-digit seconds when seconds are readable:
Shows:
5,32
